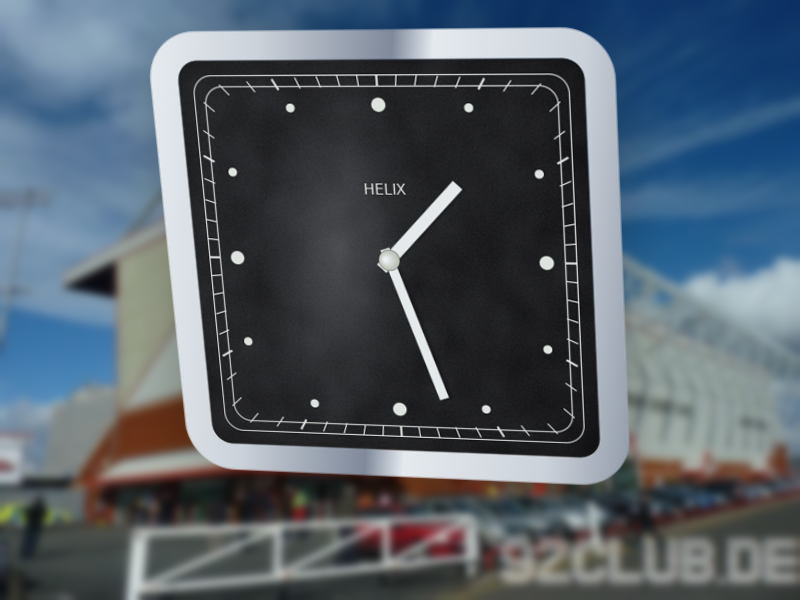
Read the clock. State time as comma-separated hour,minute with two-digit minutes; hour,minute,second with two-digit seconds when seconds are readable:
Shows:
1,27
